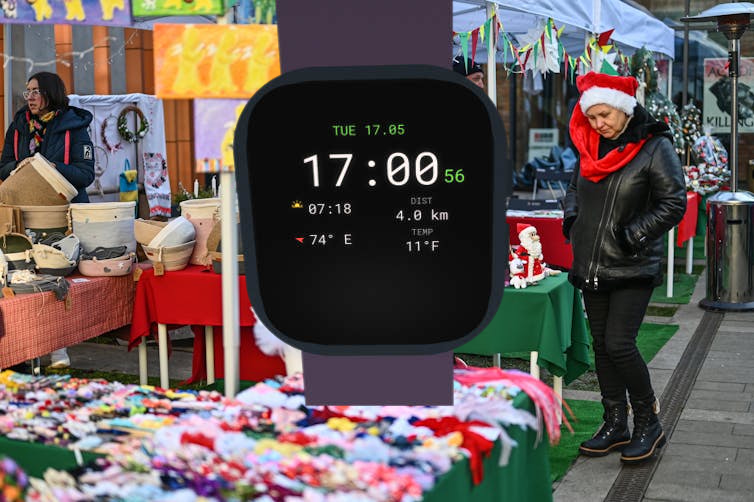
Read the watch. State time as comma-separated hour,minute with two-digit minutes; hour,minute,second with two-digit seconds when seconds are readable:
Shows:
17,00,56
